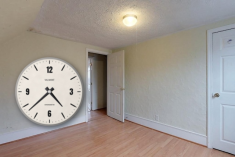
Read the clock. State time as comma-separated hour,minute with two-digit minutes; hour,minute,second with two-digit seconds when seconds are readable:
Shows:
4,38
